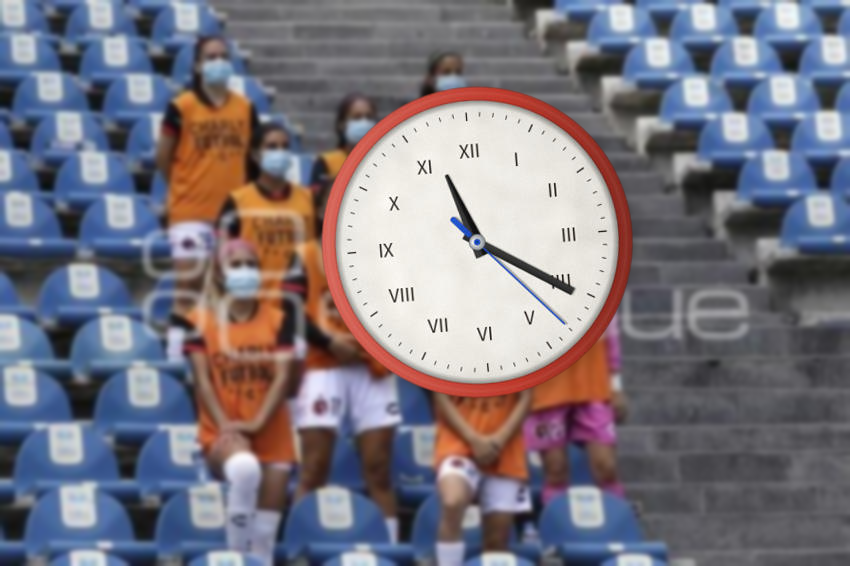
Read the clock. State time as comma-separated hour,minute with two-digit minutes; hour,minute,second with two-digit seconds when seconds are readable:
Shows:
11,20,23
